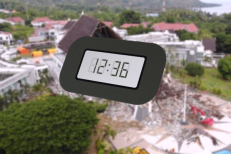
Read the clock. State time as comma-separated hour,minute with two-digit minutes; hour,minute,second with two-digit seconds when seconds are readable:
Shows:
12,36
